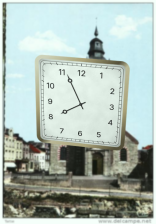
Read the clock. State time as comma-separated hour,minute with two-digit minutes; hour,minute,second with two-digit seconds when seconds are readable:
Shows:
7,56
